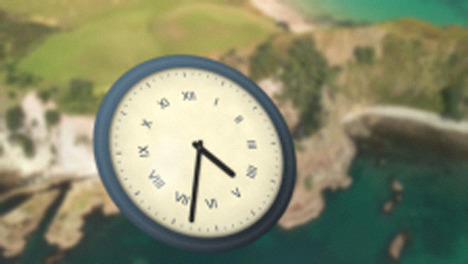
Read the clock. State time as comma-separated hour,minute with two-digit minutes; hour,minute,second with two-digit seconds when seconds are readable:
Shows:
4,33
